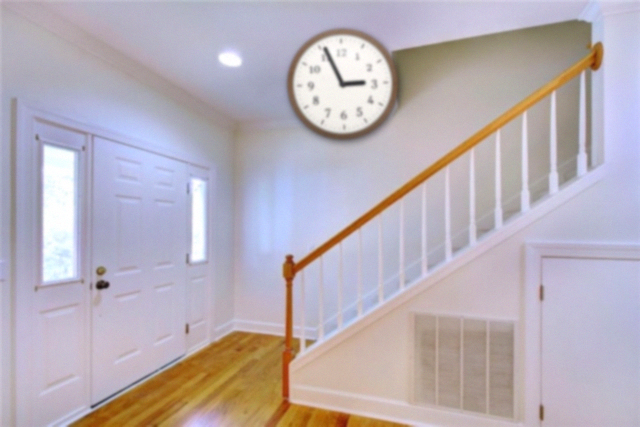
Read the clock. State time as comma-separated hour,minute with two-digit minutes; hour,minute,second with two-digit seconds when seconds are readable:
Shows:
2,56
